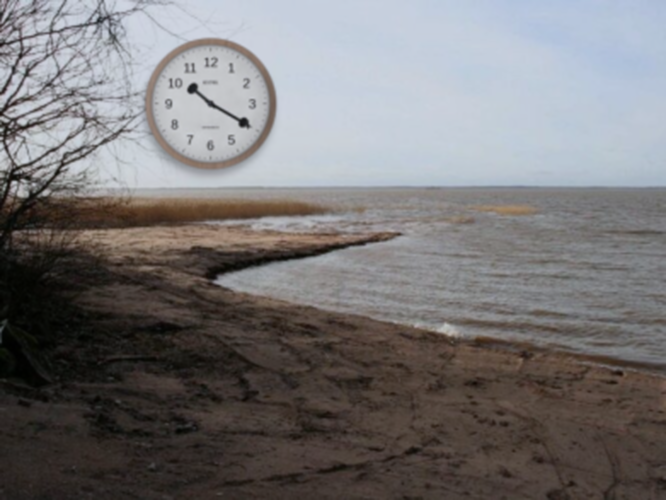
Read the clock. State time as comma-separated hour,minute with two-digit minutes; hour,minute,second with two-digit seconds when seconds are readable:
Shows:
10,20
